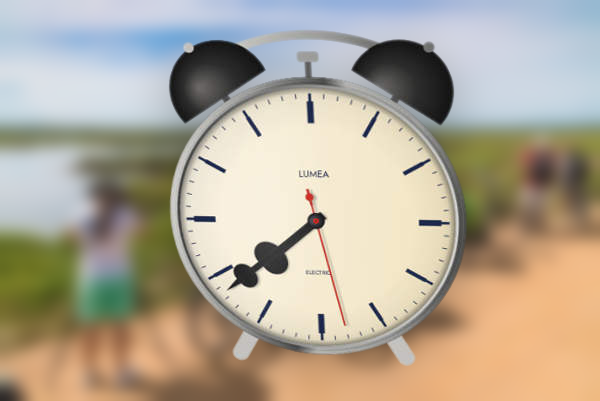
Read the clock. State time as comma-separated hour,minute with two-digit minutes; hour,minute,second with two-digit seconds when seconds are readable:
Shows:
7,38,28
